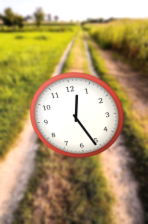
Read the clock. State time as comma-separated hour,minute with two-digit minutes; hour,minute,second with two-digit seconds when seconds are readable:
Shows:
12,26
